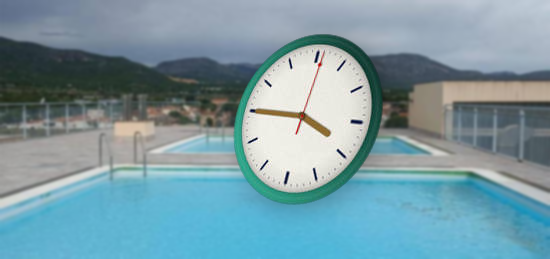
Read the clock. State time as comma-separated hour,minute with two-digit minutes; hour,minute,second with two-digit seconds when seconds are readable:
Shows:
3,45,01
